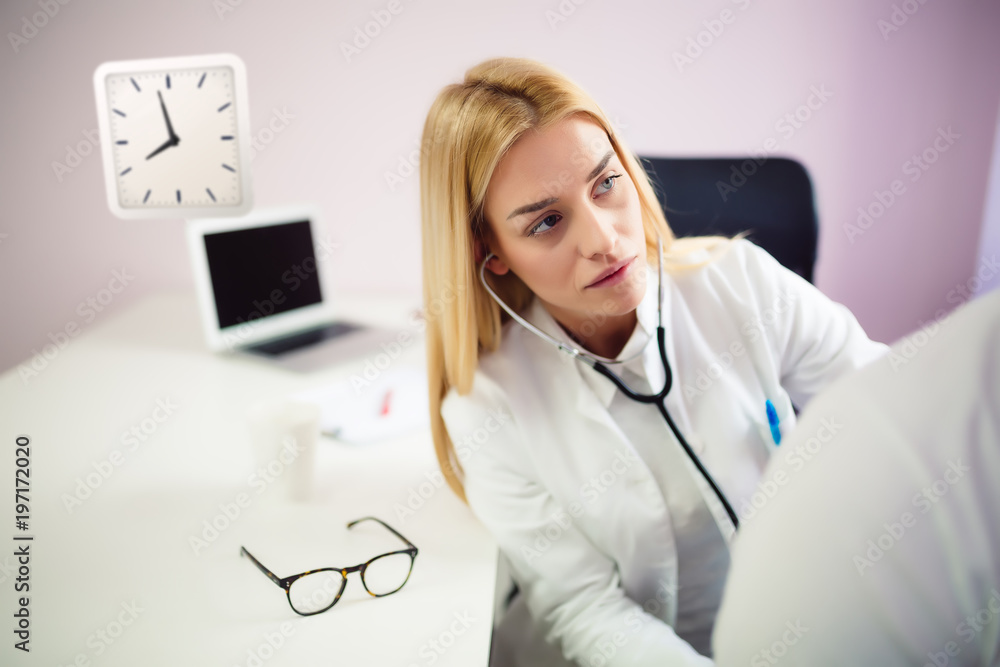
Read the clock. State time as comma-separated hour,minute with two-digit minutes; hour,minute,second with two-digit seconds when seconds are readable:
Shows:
7,58
